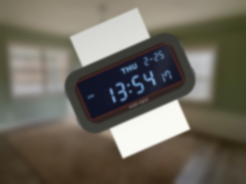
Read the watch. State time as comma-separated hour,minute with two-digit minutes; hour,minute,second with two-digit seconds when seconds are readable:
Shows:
13,54
